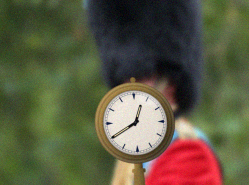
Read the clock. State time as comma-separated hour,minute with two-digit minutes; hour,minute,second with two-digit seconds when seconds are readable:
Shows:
12,40
